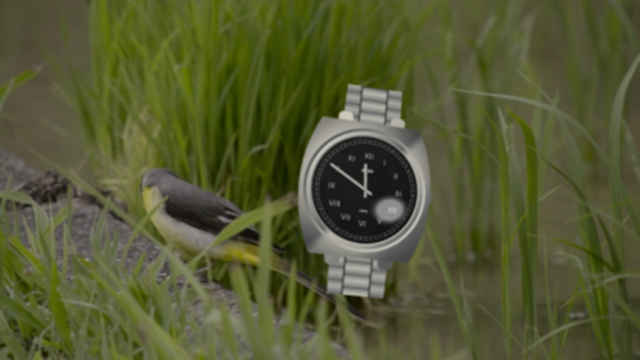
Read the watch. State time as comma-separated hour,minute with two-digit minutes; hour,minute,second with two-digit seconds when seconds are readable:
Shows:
11,50
